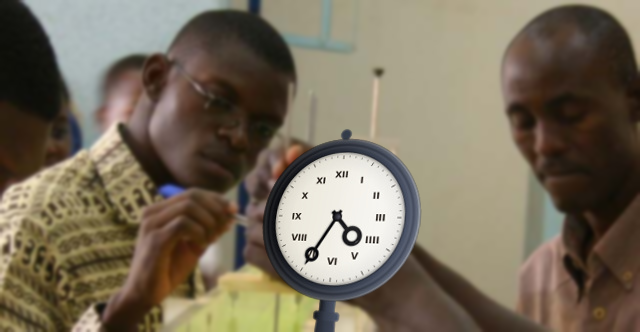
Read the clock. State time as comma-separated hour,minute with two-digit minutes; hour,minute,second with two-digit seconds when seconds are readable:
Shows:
4,35
